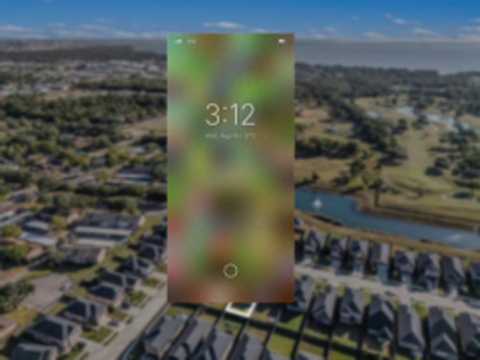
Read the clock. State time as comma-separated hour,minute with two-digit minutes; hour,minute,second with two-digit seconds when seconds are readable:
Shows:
3,12
